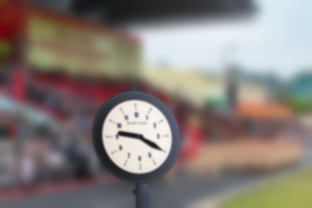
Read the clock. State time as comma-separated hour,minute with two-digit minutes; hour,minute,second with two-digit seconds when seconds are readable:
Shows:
9,20
